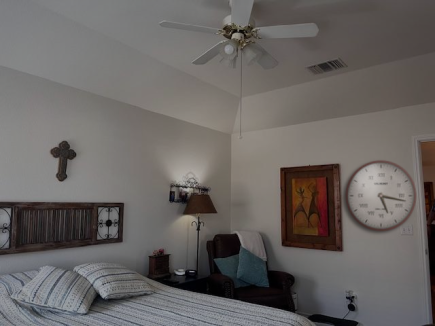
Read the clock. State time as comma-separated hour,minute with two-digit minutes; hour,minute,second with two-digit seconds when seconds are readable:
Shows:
5,17
